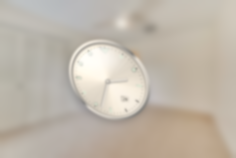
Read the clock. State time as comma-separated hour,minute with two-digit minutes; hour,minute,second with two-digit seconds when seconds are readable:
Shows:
2,33
